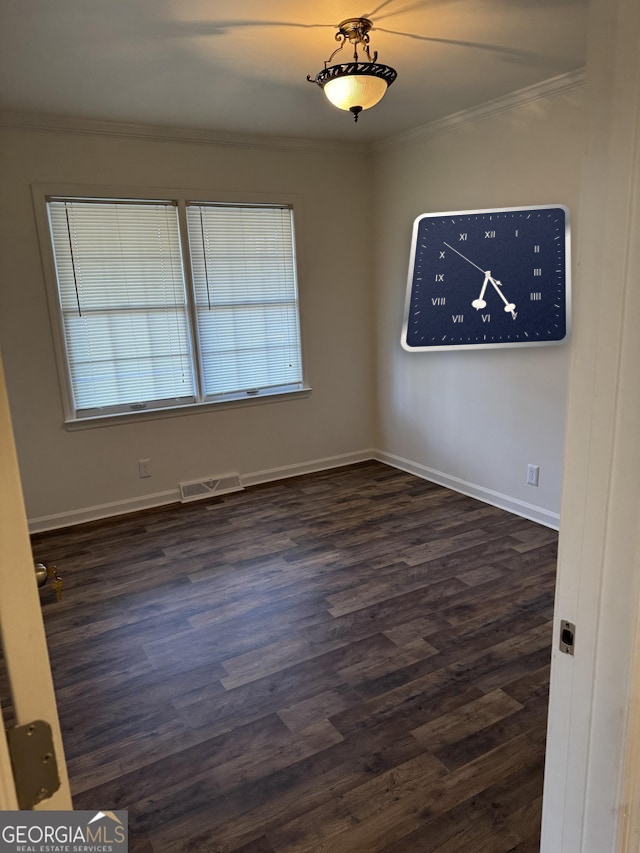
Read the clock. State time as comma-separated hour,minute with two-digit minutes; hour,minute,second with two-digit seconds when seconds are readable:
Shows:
6,24,52
